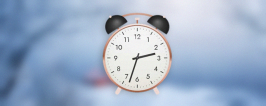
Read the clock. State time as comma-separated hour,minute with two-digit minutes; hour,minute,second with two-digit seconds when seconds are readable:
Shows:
2,33
